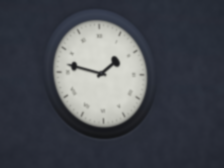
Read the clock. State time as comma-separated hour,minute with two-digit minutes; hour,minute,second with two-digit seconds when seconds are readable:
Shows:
1,47
